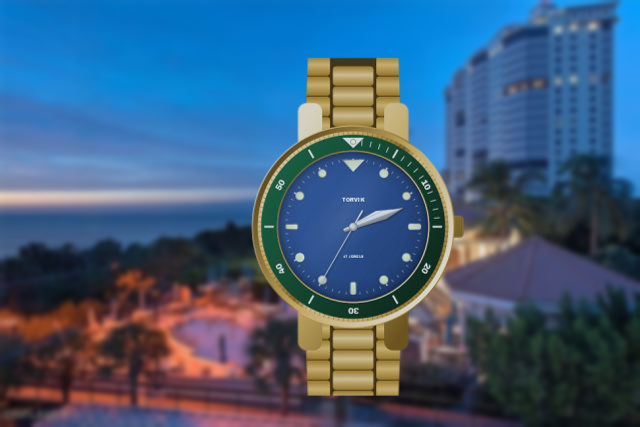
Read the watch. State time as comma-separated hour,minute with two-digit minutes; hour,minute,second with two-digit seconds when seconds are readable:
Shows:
2,11,35
